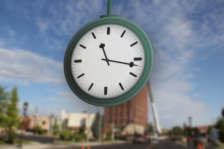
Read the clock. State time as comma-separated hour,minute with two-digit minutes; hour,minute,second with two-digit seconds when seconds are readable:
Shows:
11,17
